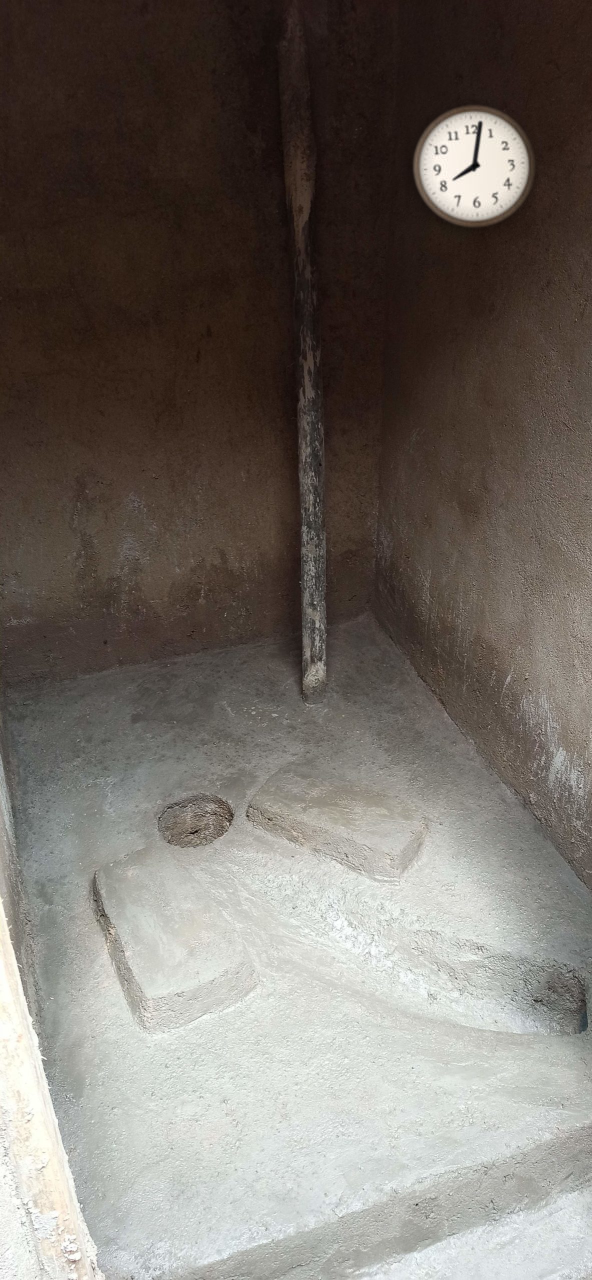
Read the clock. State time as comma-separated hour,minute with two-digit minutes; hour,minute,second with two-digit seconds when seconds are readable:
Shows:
8,02
